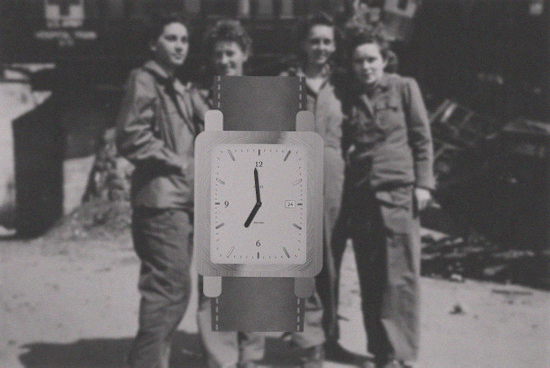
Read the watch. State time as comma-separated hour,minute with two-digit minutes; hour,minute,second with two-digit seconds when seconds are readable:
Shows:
6,59
